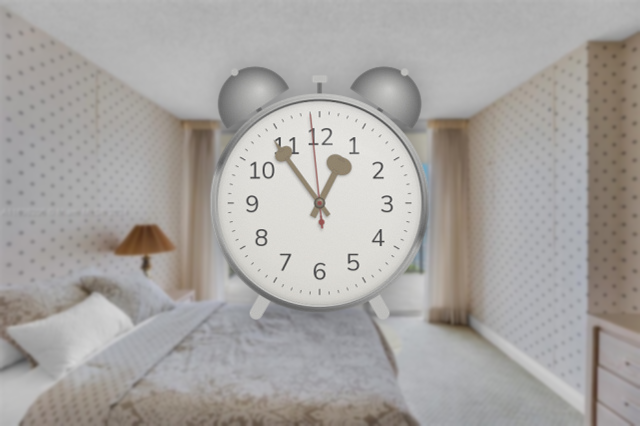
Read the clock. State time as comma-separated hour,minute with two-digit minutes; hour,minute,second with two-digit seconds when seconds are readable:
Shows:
12,53,59
